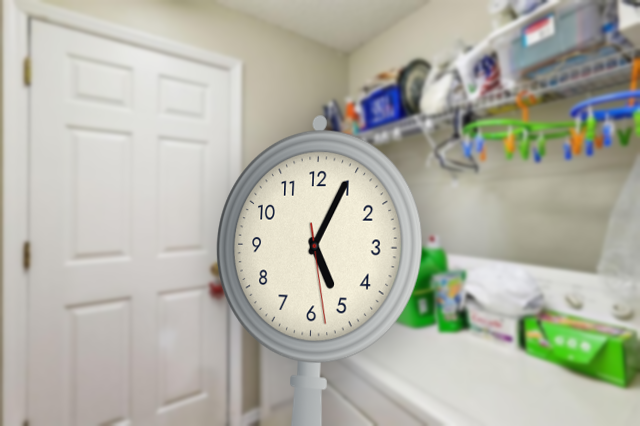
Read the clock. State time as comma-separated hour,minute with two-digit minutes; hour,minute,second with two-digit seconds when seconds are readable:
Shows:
5,04,28
